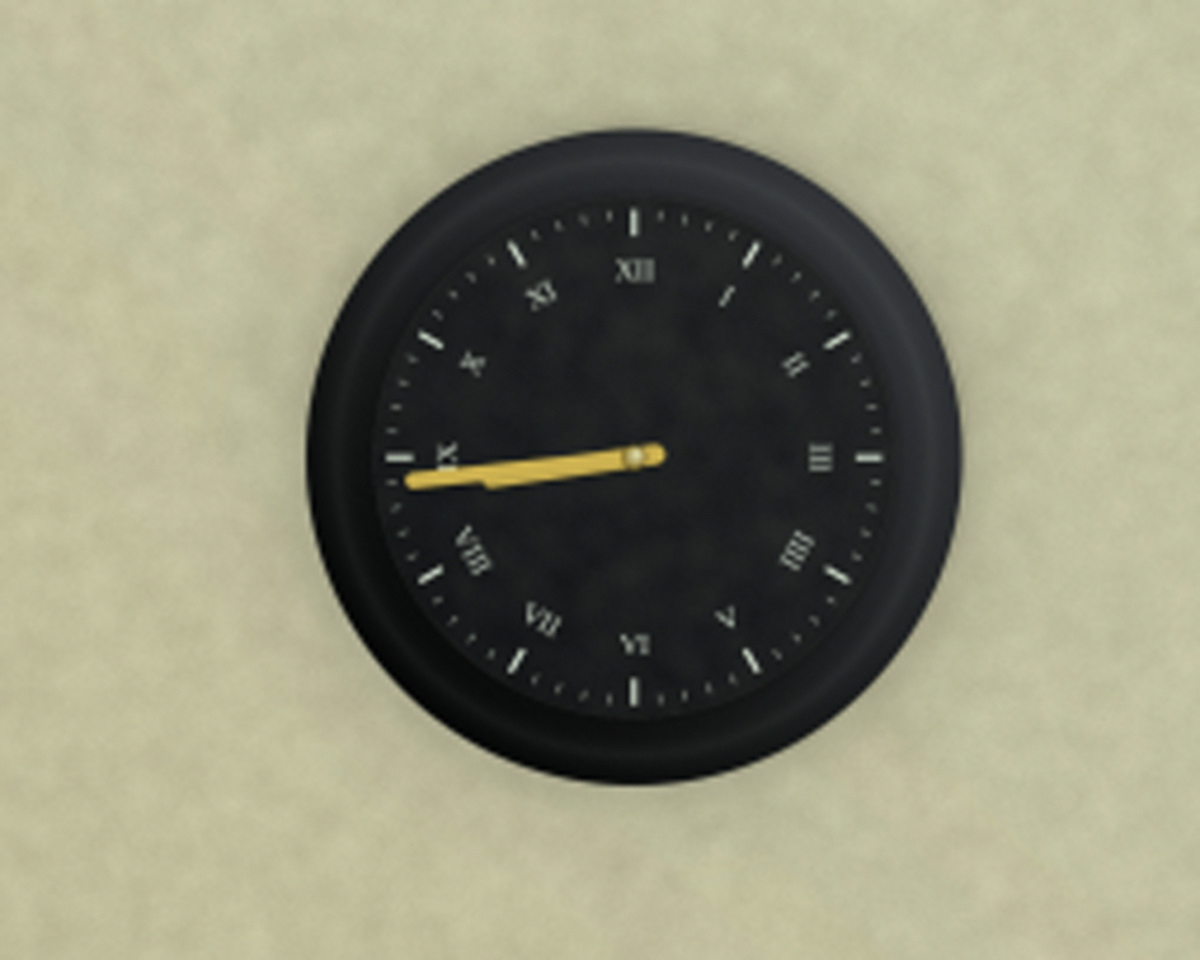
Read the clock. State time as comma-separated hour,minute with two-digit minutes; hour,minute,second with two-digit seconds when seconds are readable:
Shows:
8,44
